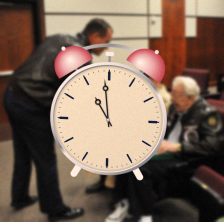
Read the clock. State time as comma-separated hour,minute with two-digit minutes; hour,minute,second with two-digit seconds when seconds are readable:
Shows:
10,59
